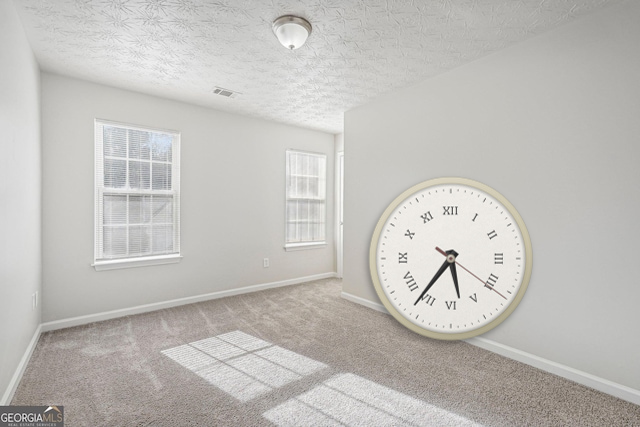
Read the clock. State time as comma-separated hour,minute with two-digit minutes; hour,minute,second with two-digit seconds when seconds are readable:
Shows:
5,36,21
